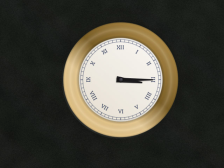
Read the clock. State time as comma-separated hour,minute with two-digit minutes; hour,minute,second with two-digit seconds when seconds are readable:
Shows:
3,15
